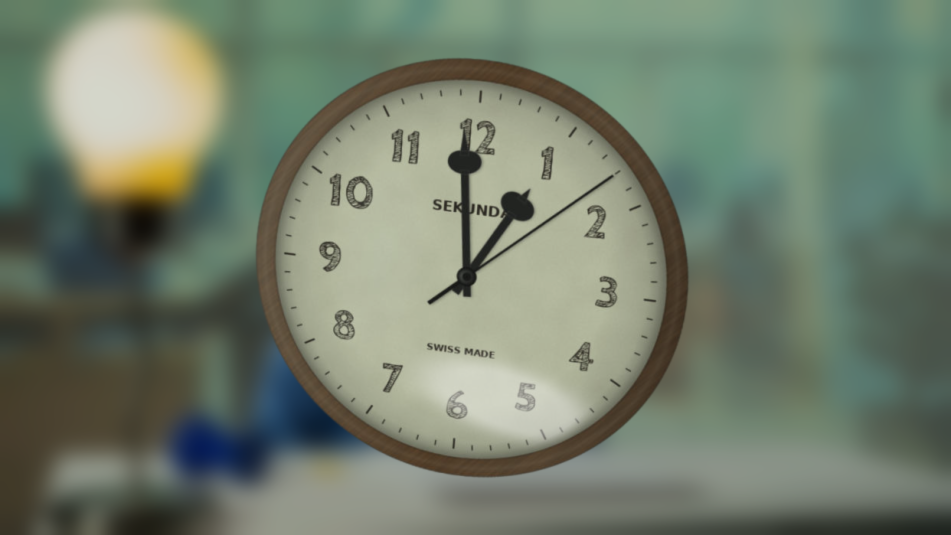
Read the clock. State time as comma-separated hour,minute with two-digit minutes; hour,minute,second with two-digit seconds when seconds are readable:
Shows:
12,59,08
